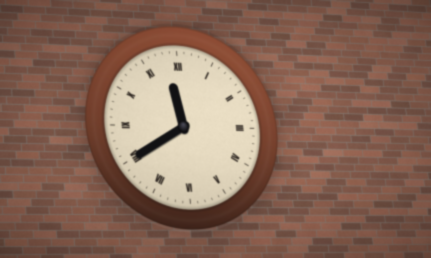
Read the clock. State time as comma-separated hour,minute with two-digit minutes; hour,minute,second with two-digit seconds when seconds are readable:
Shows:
11,40
